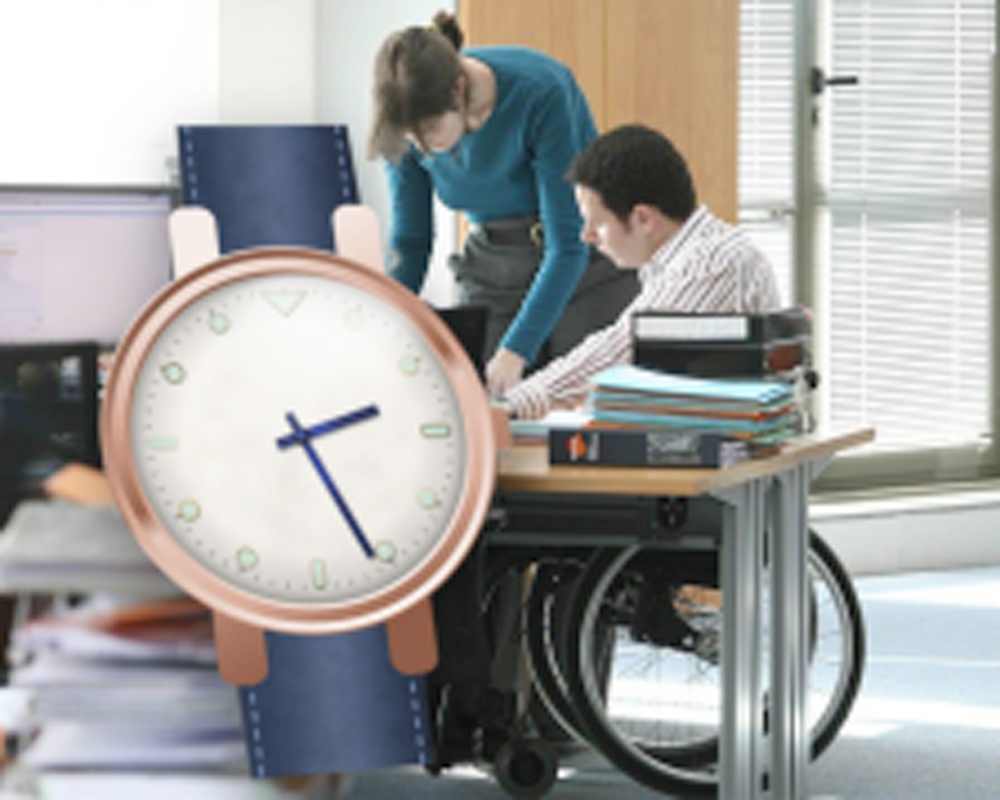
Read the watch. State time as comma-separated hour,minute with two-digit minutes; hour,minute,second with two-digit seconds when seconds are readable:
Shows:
2,26
